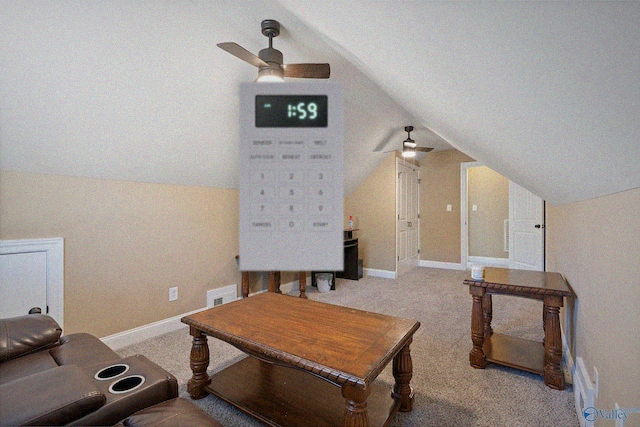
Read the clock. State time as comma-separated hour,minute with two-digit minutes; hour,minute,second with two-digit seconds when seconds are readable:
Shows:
1,59
